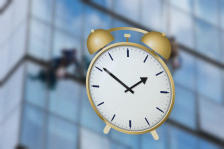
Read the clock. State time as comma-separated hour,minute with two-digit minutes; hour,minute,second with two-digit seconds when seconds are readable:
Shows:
1,51
